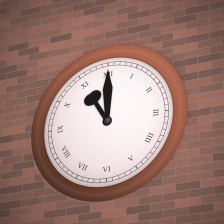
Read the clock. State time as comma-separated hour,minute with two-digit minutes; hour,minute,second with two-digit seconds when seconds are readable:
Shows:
11,00
